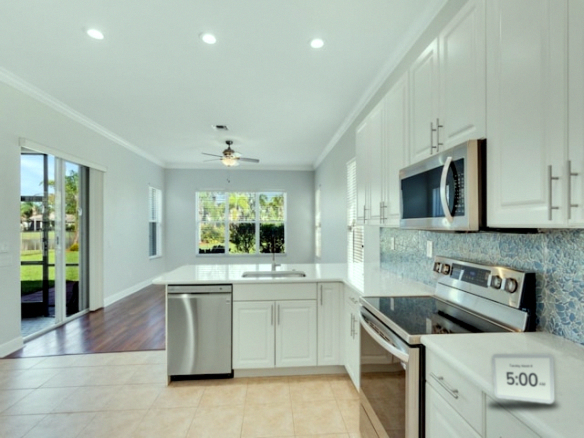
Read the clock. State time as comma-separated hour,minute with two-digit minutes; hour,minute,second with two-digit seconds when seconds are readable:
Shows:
5,00
